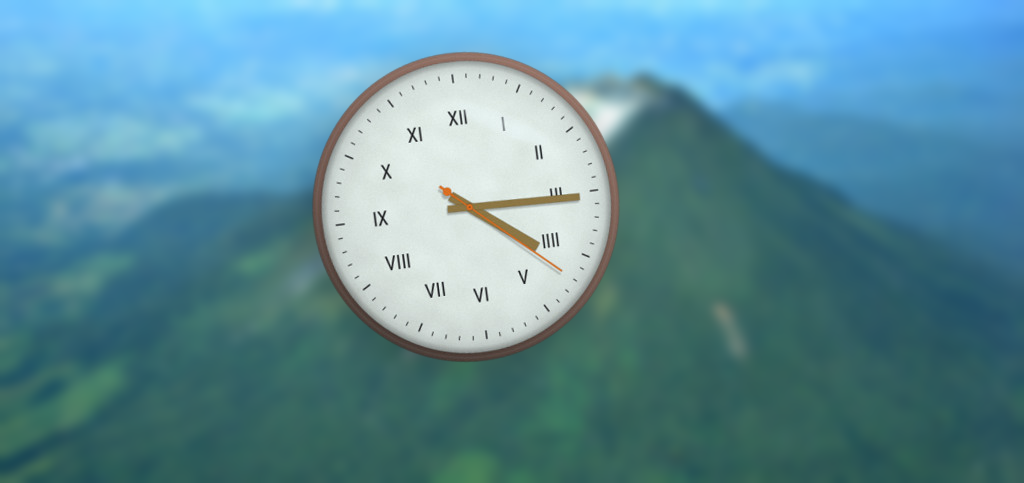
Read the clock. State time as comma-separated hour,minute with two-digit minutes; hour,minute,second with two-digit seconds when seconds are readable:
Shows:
4,15,22
